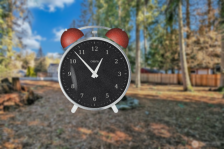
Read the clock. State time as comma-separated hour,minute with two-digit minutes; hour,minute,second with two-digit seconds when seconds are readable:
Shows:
12,53
